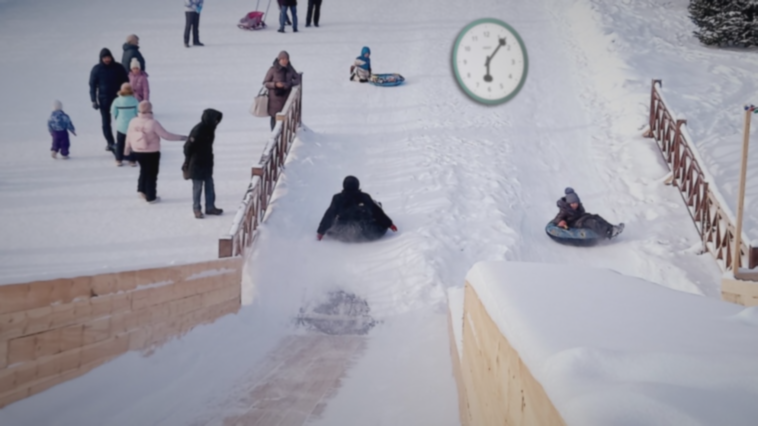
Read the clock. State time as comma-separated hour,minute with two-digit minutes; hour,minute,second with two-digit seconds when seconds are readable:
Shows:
6,07
